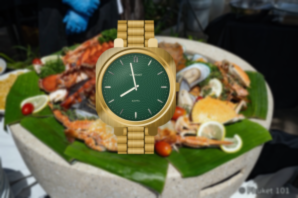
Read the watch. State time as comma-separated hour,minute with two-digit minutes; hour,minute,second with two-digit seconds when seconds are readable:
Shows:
7,58
